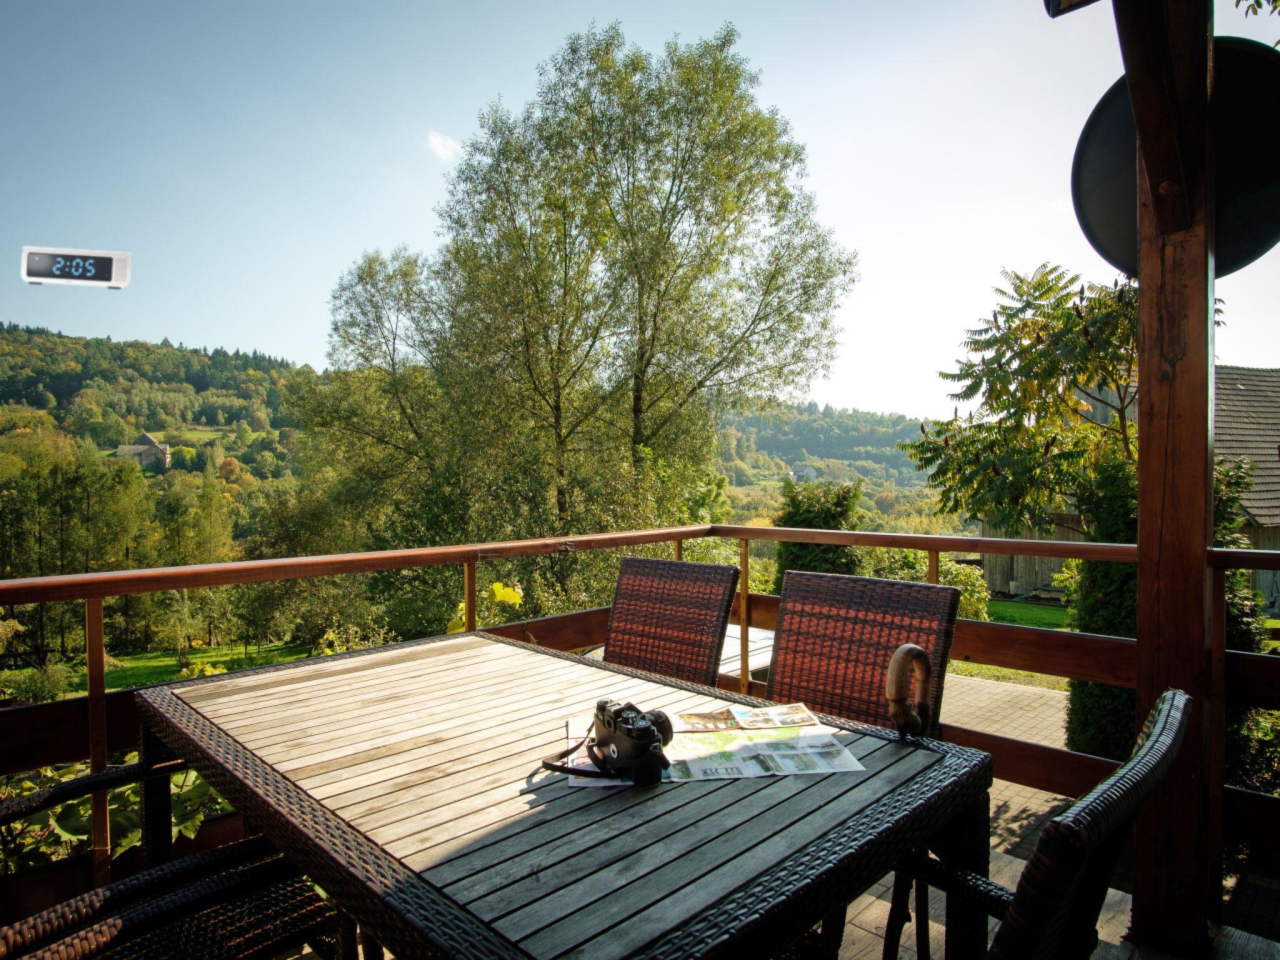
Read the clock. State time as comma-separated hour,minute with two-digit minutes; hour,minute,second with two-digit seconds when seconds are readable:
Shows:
2,05
